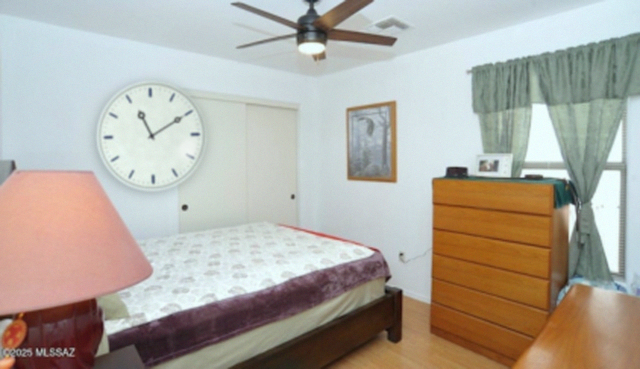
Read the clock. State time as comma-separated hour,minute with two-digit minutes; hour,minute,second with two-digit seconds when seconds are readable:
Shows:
11,10
